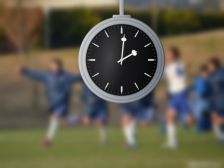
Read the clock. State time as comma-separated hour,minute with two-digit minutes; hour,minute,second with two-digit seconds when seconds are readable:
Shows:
2,01
